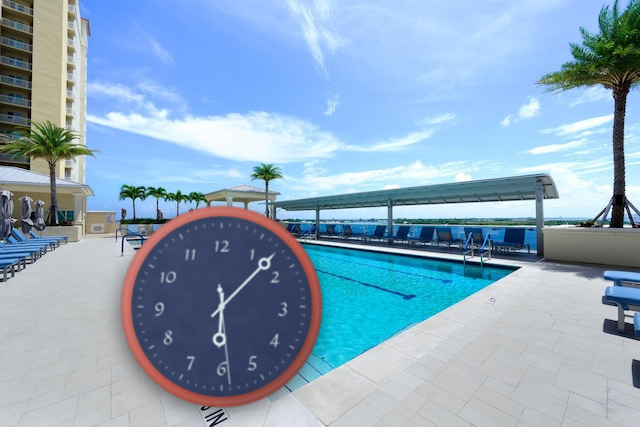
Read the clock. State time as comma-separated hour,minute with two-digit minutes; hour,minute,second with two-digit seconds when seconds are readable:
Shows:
6,07,29
